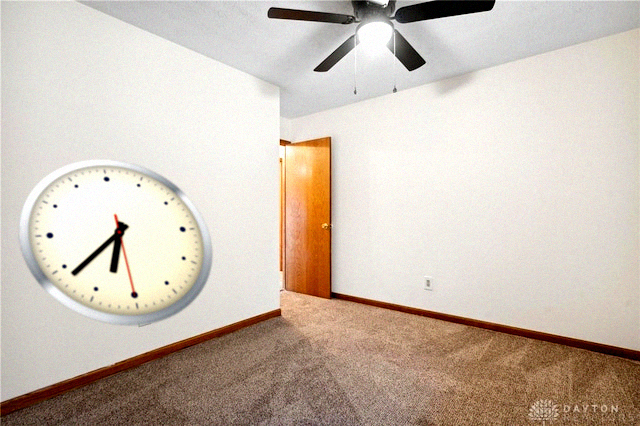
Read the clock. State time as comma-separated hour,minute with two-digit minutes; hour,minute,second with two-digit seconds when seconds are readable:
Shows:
6,38,30
